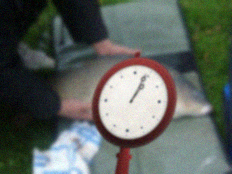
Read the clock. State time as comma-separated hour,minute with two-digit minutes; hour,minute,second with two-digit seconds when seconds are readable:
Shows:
1,04
